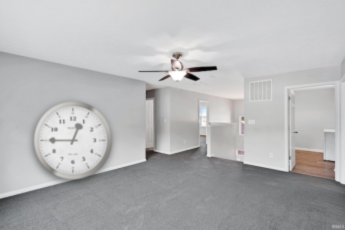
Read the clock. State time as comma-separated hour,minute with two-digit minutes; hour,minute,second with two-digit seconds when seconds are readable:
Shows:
12,45
